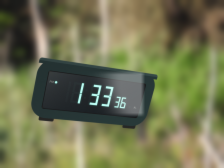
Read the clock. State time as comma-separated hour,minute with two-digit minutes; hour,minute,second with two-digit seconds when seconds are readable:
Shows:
1,33,36
